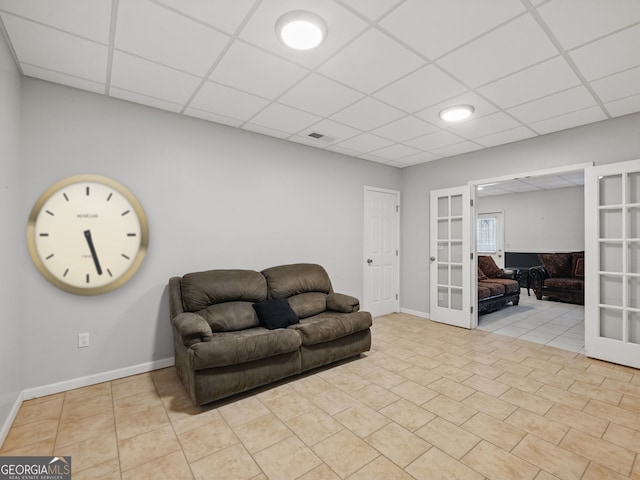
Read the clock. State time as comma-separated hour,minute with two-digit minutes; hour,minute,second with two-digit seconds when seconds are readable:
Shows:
5,27
